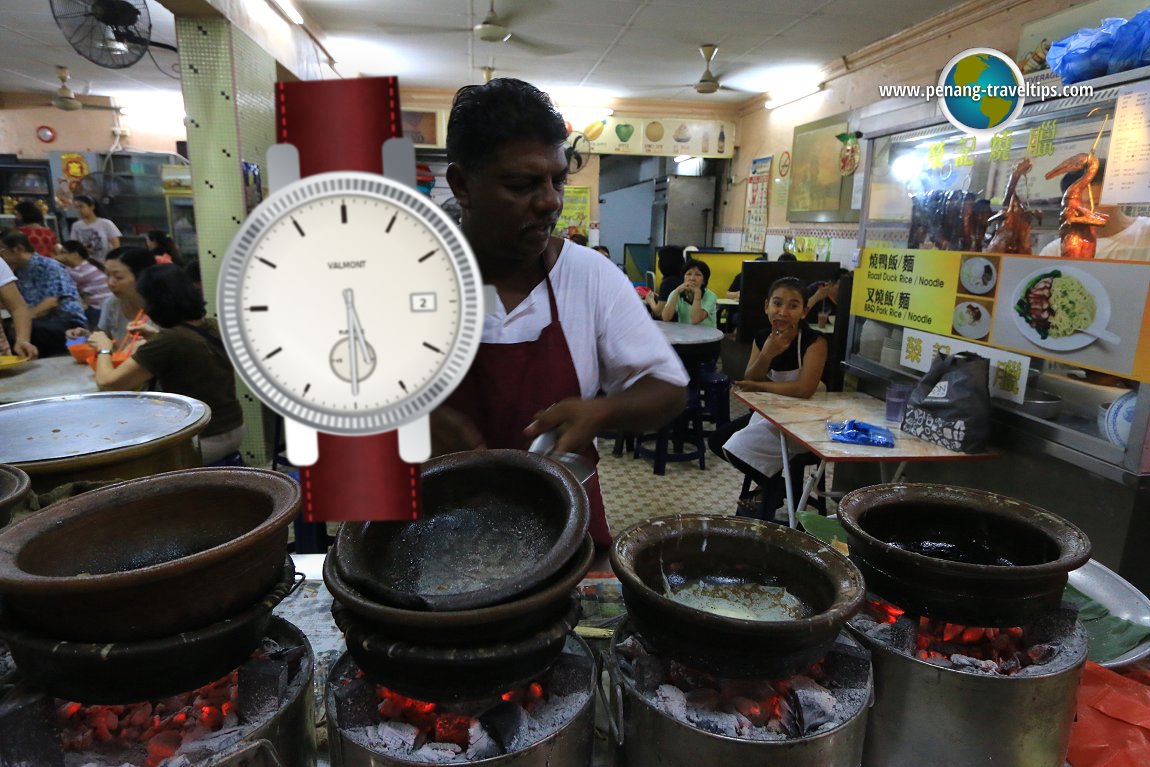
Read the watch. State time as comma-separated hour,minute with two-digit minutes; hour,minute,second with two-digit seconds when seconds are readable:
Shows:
5,30
